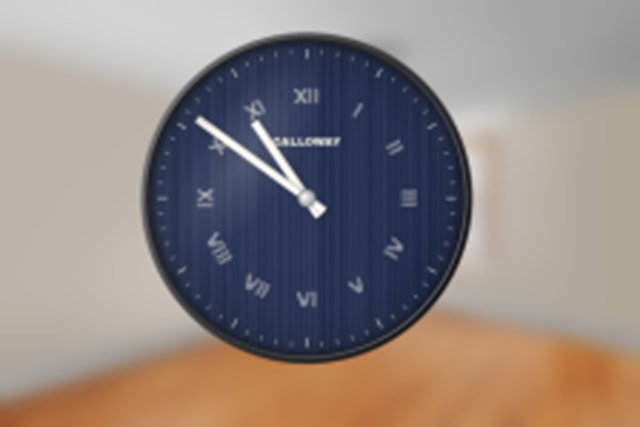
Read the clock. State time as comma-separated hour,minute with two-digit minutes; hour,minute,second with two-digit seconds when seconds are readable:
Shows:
10,51
